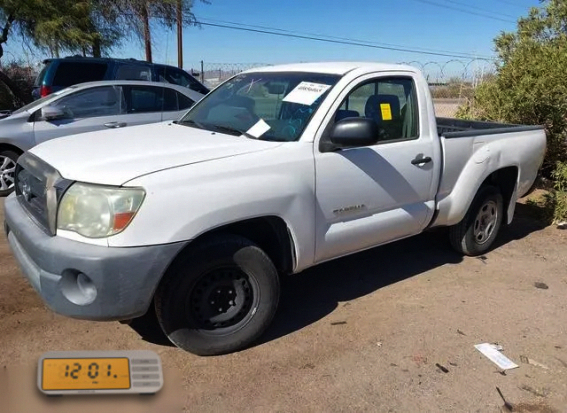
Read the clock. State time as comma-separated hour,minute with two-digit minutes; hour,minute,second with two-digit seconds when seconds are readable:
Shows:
12,01
